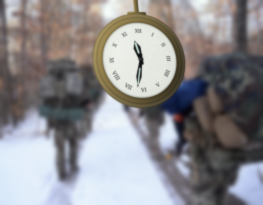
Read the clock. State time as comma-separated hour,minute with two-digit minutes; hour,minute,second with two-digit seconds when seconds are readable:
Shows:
11,32
